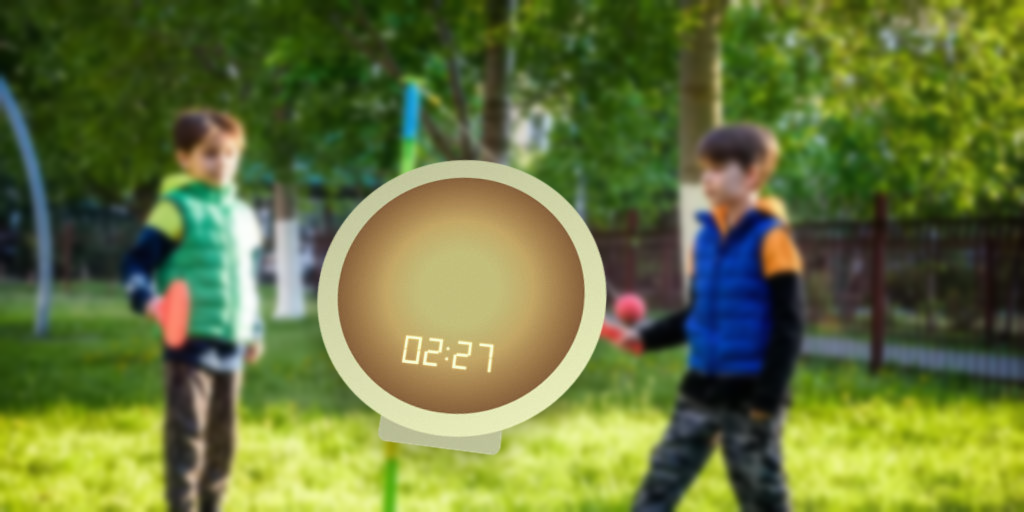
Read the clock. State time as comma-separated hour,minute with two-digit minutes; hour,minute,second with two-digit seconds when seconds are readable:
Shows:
2,27
